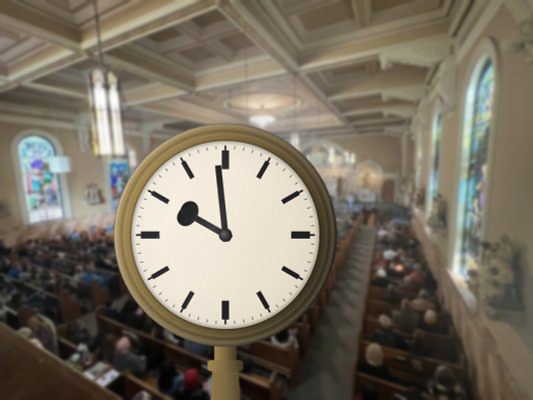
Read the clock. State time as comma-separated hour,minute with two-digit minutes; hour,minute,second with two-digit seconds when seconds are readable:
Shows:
9,59
